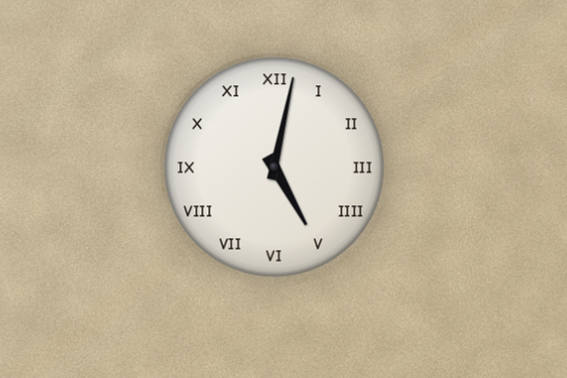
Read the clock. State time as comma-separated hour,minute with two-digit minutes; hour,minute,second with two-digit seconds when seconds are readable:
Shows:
5,02
